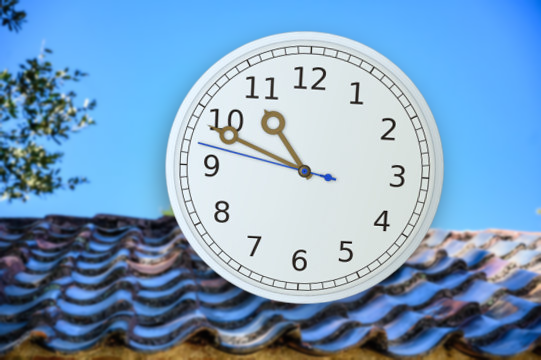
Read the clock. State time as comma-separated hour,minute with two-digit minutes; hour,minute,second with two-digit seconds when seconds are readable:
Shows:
10,48,47
